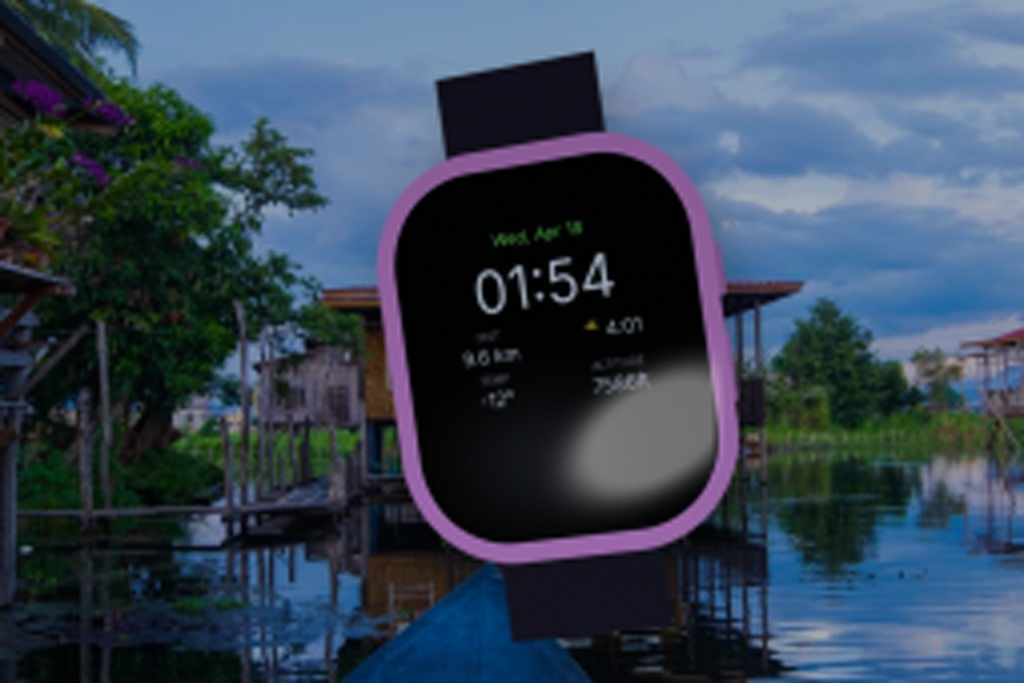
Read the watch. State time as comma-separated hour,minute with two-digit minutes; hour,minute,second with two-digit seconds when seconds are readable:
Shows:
1,54
